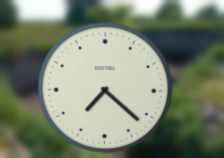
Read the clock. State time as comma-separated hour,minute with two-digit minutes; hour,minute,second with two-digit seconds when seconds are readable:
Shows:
7,22
